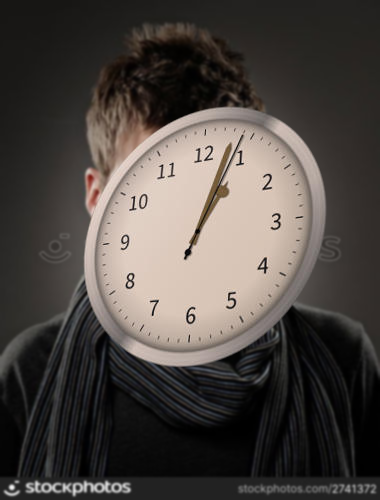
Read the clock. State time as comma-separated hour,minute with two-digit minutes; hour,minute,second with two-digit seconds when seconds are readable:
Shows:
1,03,04
